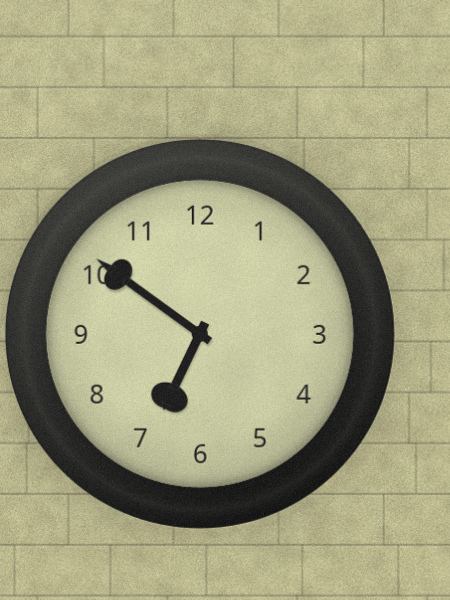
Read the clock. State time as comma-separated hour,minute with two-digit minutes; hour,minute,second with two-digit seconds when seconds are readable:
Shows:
6,51
